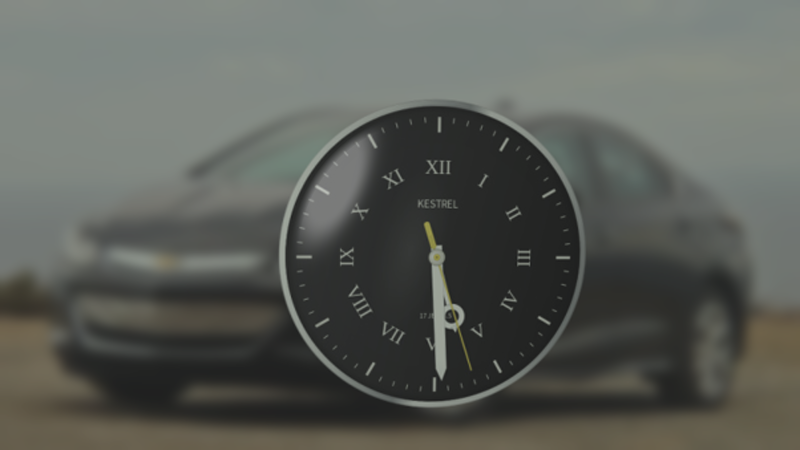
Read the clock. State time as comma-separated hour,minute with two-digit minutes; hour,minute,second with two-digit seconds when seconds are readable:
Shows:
5,29,27
